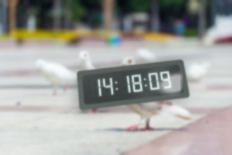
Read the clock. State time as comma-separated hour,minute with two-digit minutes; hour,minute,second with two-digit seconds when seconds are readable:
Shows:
14,18,09
